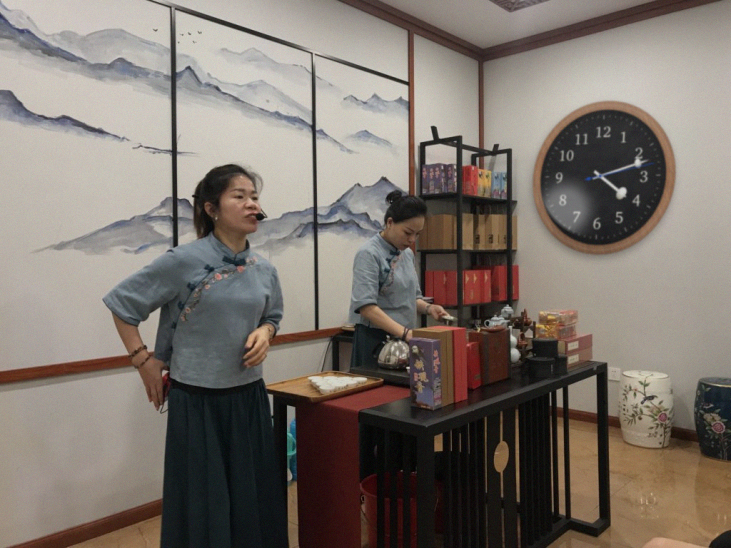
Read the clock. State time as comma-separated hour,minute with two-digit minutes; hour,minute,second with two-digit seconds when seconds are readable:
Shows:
4,12,13
